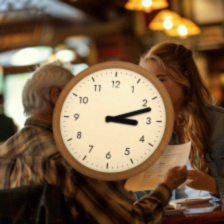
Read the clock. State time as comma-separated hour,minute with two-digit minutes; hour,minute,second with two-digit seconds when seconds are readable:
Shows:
3,12
